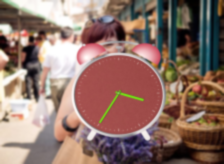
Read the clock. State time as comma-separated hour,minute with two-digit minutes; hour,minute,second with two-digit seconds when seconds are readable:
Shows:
3,35
